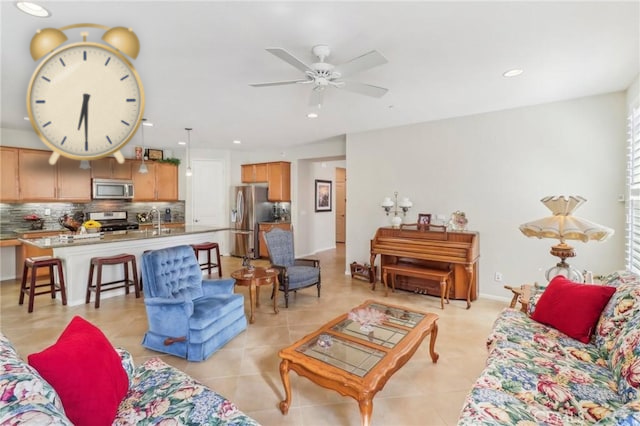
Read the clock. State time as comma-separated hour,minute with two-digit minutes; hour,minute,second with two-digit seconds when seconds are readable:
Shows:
6,30
